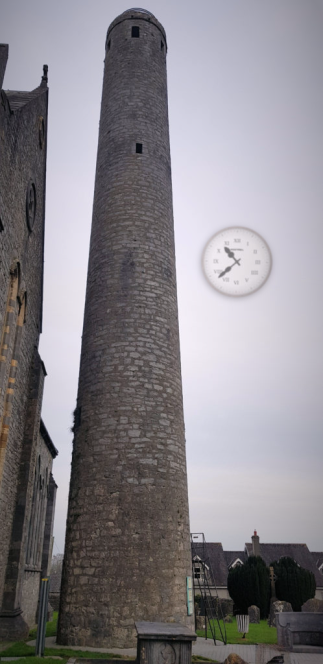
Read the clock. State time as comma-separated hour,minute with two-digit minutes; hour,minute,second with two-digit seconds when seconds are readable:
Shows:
10,38
